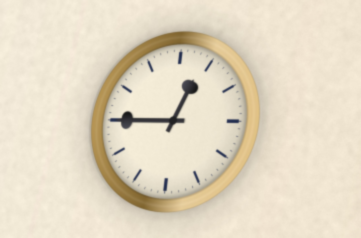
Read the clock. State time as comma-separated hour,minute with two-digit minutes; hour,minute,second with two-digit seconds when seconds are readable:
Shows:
12,45
